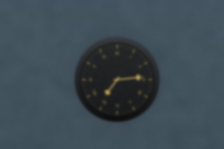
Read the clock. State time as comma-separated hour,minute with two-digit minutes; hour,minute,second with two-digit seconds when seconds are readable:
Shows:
7,14
